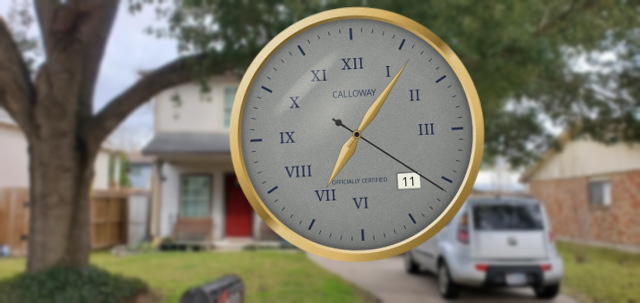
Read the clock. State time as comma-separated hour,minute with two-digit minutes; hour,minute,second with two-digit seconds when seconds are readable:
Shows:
7,06,21
